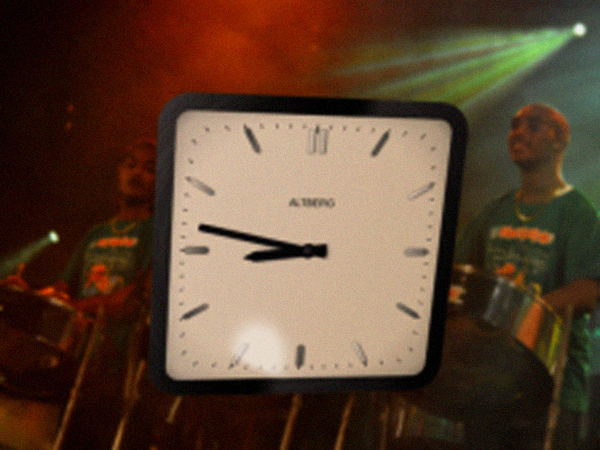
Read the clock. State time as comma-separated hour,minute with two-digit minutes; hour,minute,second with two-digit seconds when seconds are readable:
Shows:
8,47
